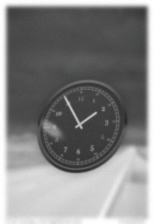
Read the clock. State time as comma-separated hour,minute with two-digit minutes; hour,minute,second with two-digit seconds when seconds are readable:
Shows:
1,55
